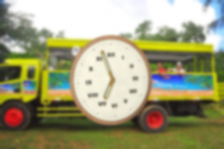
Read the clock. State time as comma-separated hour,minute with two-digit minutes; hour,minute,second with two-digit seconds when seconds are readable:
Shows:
6,57
